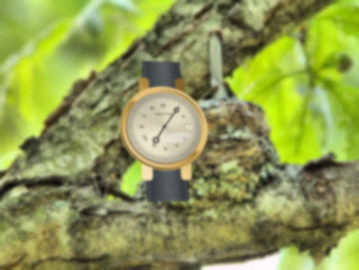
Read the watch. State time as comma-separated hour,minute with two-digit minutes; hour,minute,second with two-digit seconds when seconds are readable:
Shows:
7,06
